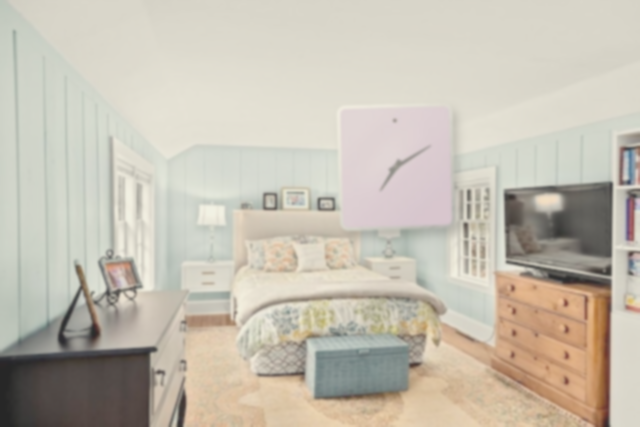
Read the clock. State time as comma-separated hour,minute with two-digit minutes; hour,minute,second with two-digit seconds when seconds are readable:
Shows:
7,10
